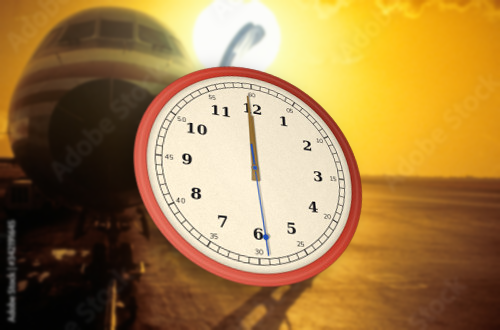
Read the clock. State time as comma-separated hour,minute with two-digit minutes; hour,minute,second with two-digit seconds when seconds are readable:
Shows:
11,59,29
